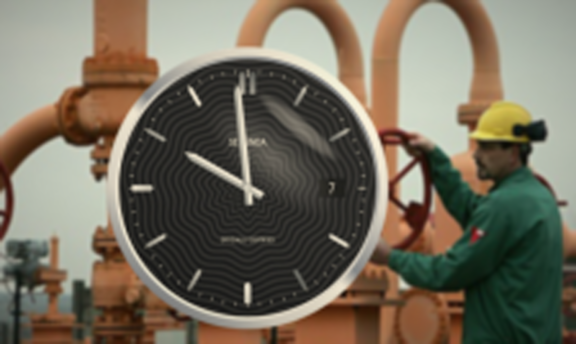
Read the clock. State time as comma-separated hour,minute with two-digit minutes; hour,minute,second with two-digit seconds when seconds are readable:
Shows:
9,59
